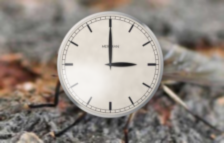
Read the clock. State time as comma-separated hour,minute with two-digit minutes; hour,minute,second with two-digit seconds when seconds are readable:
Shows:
3,00
